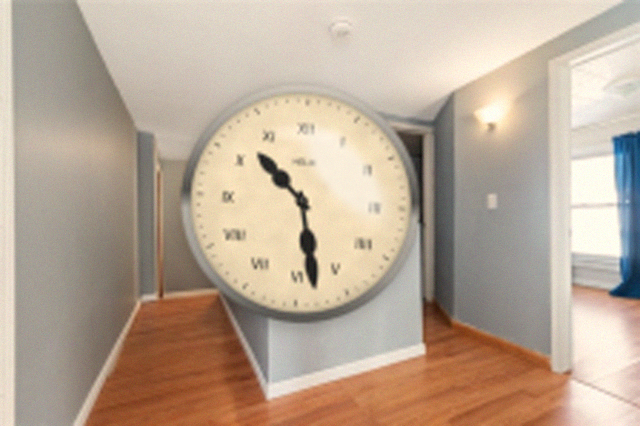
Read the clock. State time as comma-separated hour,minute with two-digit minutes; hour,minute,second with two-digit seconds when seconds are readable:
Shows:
10,28
